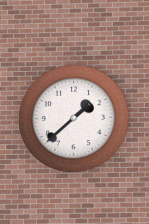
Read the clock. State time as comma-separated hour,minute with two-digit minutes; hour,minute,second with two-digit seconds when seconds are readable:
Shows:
1,38
